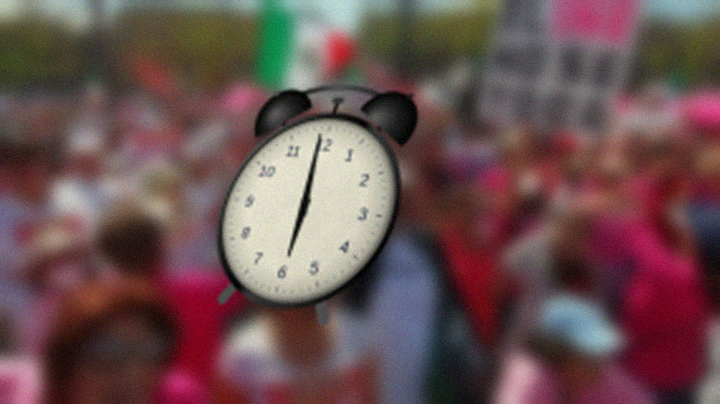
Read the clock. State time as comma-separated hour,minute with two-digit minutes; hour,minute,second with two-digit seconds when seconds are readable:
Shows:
5,59
